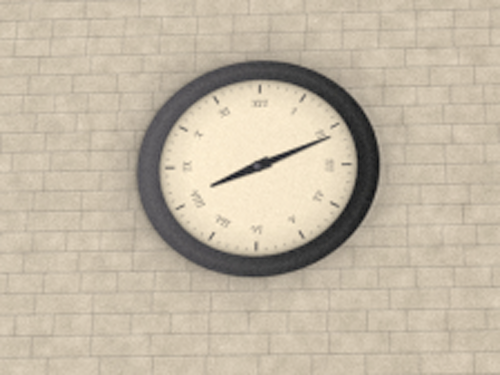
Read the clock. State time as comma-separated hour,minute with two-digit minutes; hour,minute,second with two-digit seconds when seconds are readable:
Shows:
8,11
